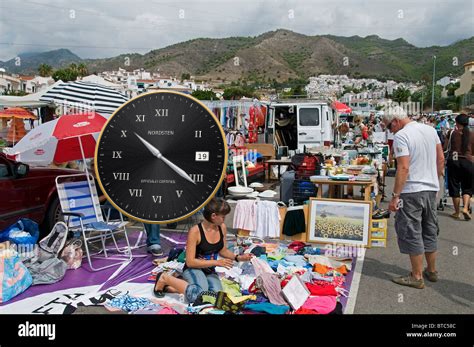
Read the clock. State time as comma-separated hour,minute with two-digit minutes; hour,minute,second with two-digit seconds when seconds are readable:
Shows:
10,21
